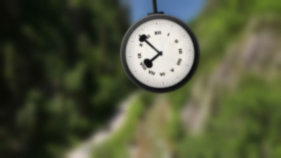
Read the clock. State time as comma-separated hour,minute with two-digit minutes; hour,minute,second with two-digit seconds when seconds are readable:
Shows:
7,53
